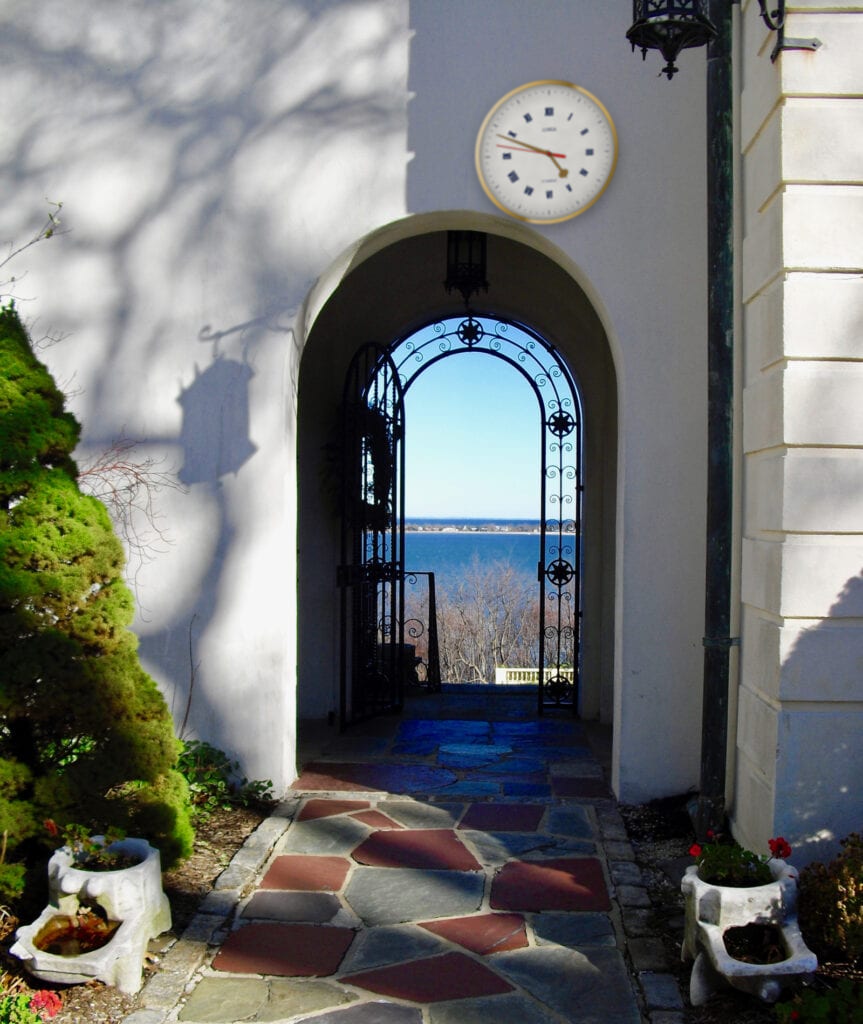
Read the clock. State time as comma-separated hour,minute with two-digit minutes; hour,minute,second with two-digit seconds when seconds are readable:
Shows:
4,48,47
